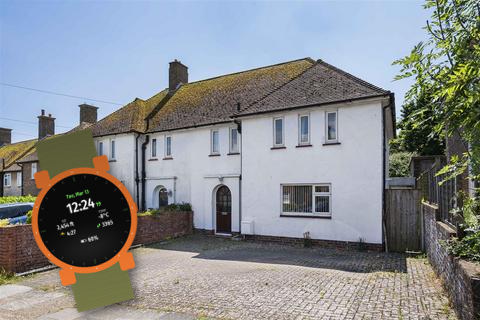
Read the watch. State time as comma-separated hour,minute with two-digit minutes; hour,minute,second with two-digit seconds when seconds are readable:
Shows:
12,24
